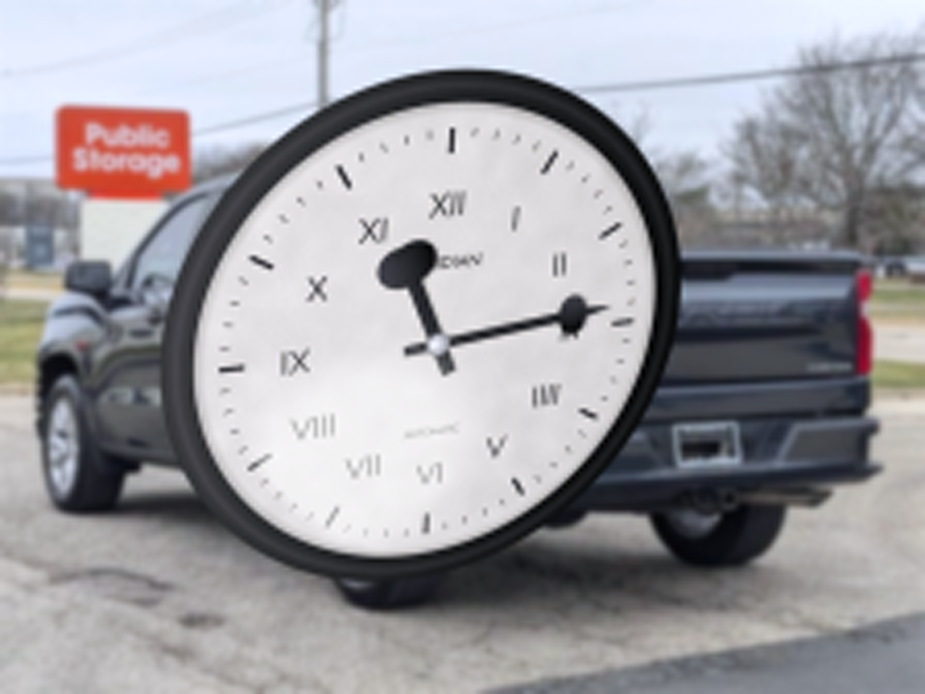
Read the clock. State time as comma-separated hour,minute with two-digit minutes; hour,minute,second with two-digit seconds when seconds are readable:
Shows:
11,14
